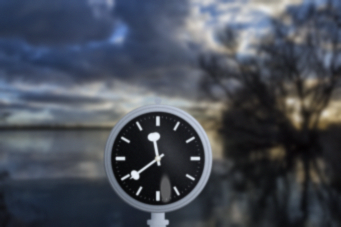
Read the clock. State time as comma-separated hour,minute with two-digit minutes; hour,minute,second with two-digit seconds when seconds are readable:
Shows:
11,39
